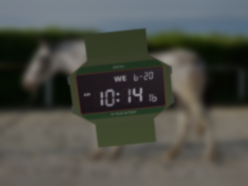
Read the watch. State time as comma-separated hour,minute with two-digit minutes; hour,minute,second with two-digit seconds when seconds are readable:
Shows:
10,14
